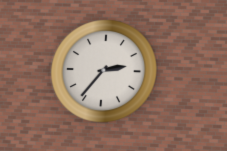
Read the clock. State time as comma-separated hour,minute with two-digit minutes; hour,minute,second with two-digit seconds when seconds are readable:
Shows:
2,36
